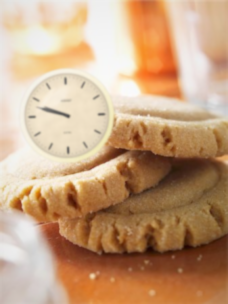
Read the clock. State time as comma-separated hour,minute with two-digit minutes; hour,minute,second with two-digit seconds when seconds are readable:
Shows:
9,48
